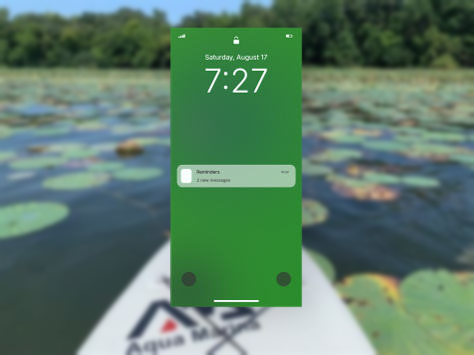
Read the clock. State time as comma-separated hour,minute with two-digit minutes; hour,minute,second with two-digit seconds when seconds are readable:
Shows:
7,27
